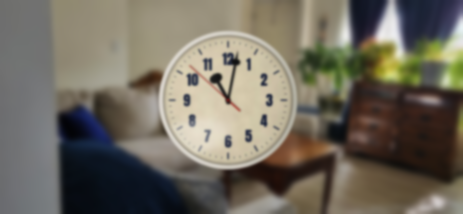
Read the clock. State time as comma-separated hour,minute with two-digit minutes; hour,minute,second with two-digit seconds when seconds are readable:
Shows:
11,01,52
